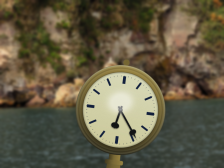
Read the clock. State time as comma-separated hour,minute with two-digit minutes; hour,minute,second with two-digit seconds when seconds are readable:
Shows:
6,24
